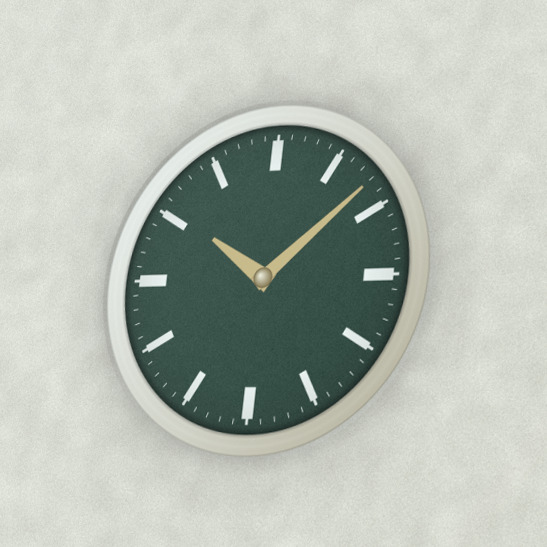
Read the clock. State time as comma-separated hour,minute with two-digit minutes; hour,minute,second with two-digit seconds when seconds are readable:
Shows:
10,08
